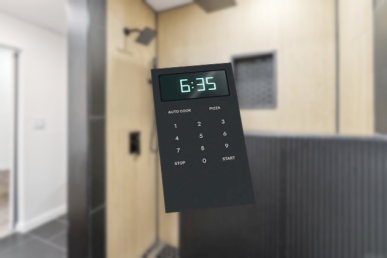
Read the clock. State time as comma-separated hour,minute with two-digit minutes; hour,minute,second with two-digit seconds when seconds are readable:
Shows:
6,35
